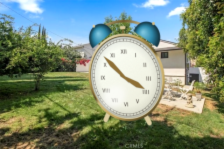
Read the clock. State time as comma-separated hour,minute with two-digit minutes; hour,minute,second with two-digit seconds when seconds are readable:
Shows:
3,52
